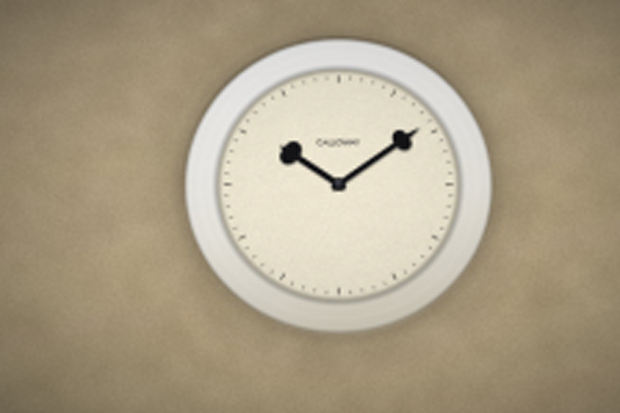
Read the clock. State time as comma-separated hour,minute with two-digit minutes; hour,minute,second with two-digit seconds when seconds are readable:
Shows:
10,09
